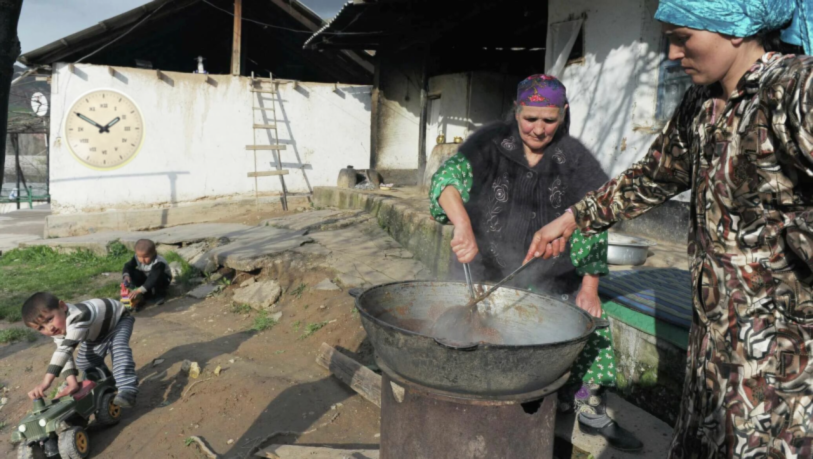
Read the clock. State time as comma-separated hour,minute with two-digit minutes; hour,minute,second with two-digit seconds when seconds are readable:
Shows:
1,50
